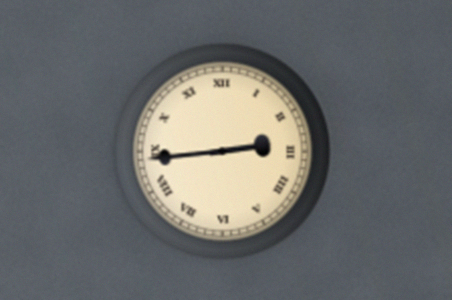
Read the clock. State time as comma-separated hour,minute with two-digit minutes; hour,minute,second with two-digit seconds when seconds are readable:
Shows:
2,44
